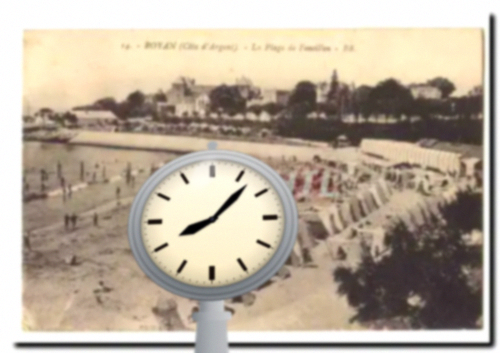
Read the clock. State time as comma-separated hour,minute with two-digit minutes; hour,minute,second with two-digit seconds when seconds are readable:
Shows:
8,07
